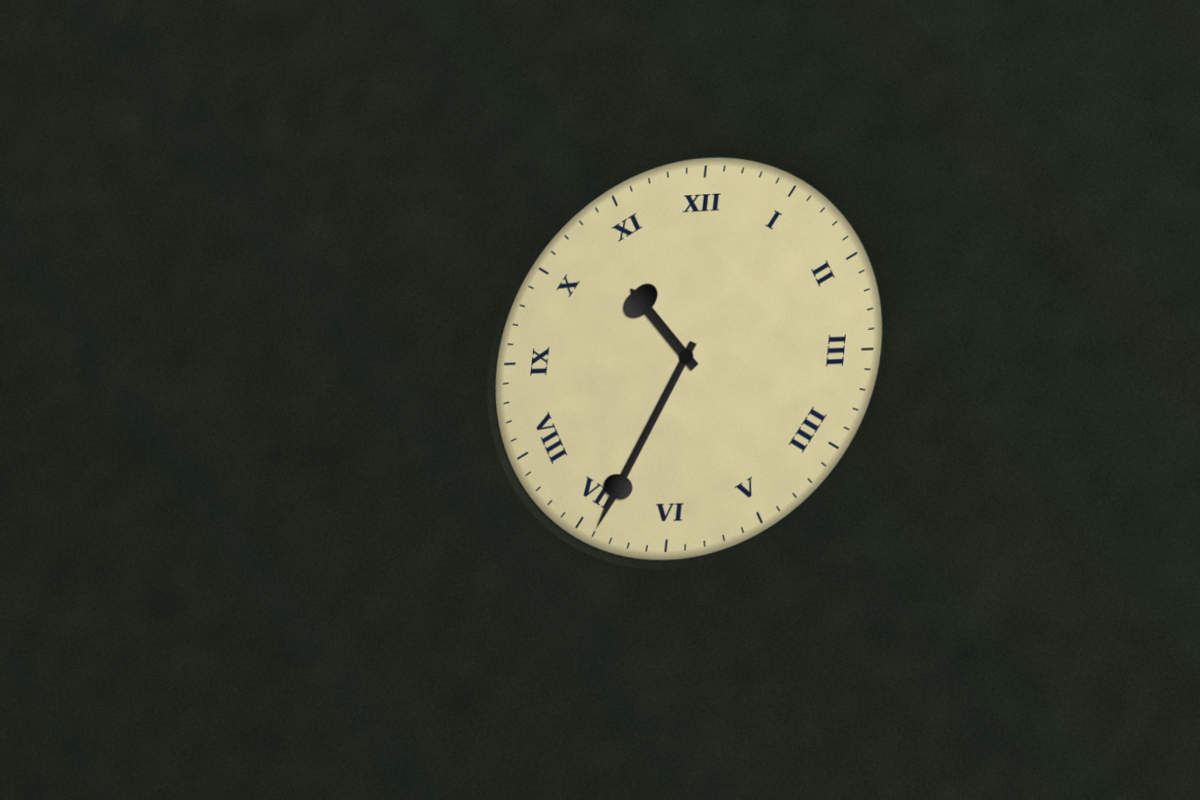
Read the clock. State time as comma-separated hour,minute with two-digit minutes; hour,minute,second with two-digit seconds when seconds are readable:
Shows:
10,34
